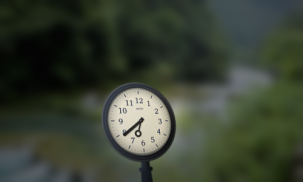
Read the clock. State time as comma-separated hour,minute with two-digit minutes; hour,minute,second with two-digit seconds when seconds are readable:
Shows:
6,39
